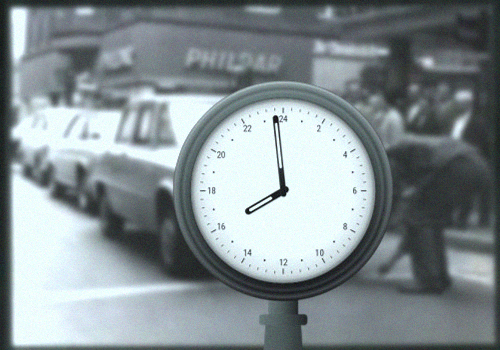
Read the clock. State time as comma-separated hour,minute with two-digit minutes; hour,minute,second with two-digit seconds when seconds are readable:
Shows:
15,59
